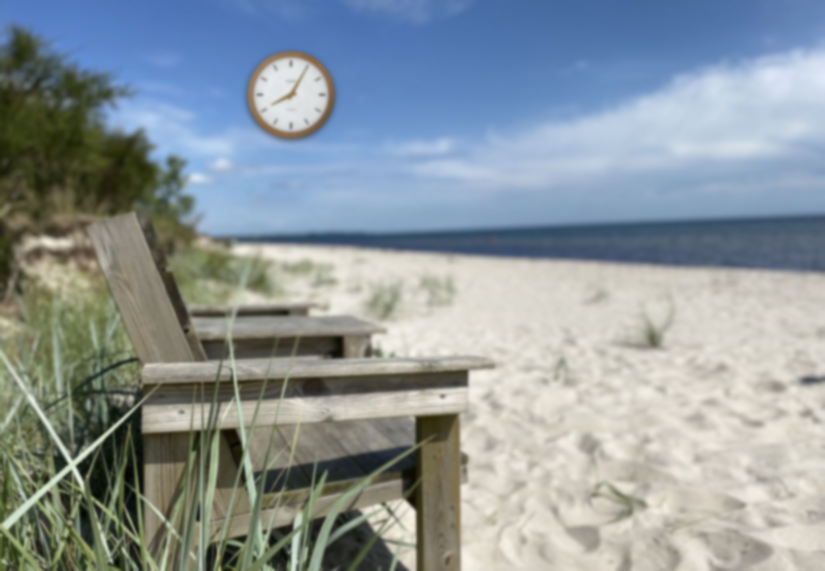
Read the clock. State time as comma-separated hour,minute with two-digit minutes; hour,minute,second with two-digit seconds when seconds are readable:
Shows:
8,05
